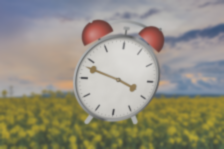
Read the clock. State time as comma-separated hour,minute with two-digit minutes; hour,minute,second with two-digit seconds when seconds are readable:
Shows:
3,48
